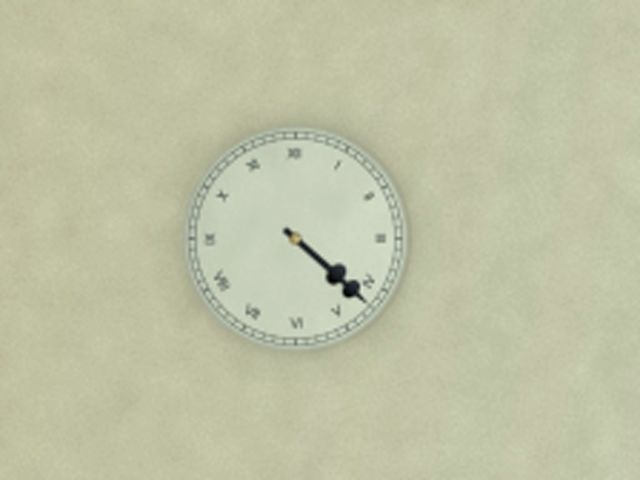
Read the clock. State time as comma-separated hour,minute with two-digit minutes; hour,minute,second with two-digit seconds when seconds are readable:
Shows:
4,22
